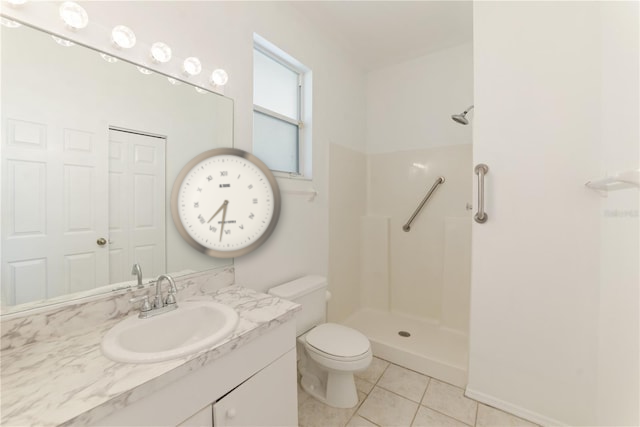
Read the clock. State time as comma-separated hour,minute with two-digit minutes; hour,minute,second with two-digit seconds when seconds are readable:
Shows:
7,32
